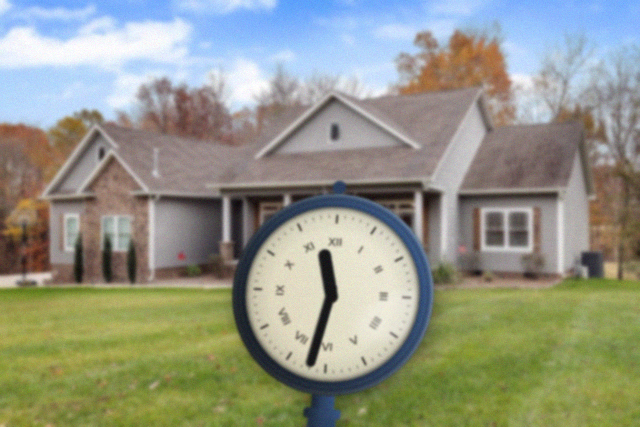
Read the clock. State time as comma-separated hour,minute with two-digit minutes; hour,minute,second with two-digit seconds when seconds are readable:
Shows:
11,32
